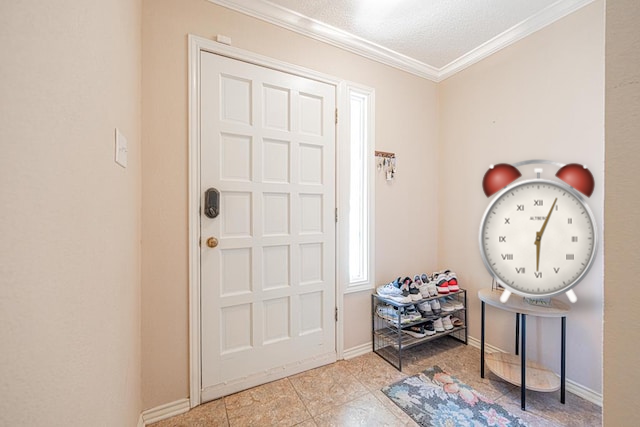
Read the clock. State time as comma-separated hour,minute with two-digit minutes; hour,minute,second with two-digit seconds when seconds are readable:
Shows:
6,04
